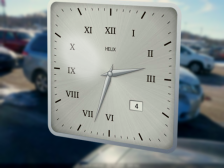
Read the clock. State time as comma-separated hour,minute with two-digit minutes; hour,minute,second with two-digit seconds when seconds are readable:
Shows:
2,33
